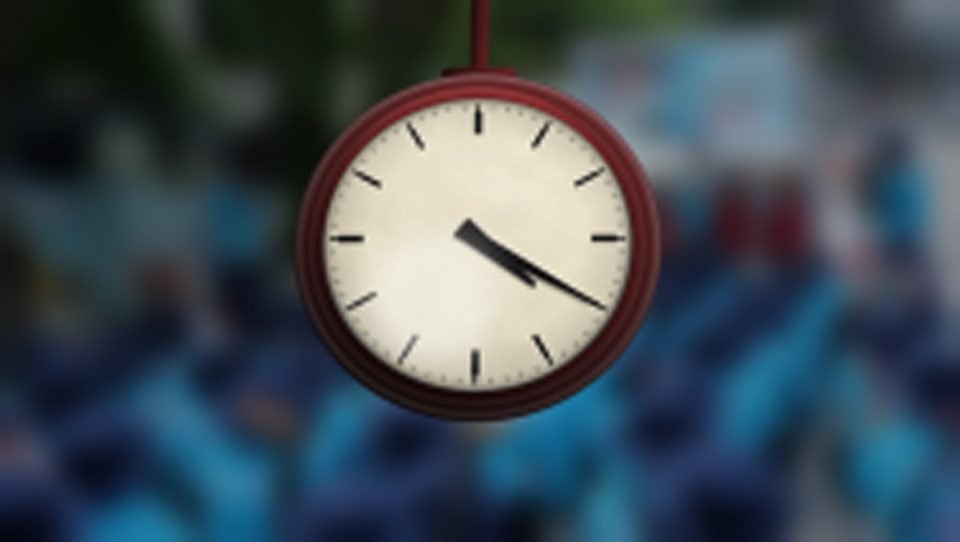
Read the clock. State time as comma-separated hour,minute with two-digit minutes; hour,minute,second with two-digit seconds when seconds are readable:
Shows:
4,20
